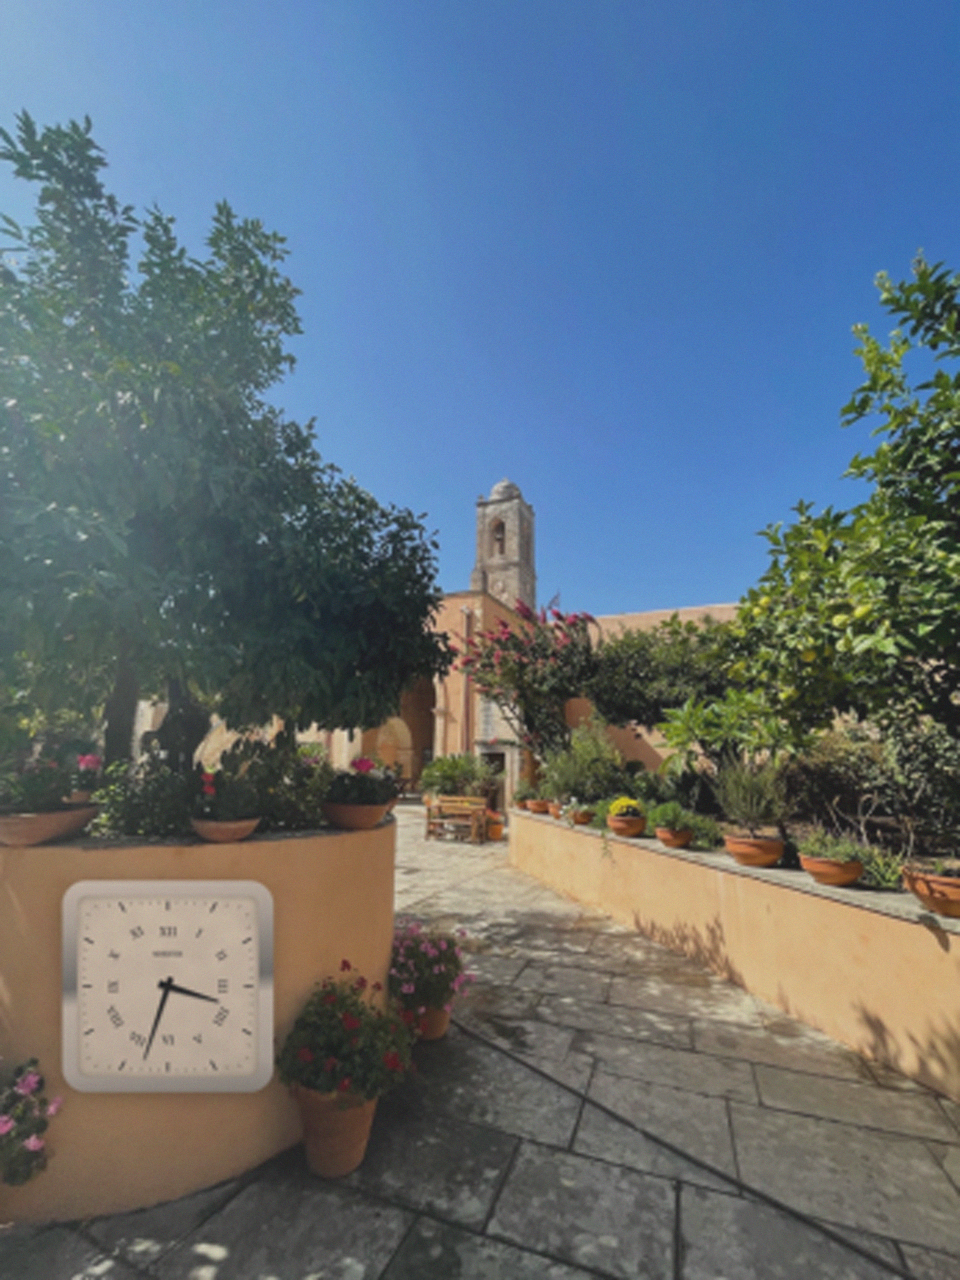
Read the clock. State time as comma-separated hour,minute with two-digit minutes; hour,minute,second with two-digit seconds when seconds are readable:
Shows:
3,33
